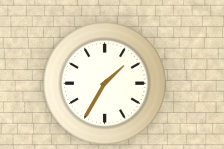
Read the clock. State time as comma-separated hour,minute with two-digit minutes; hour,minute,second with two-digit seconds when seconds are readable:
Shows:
1,35
